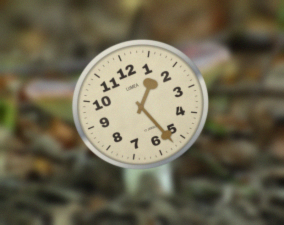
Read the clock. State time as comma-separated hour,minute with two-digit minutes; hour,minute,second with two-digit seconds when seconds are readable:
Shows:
1,27
